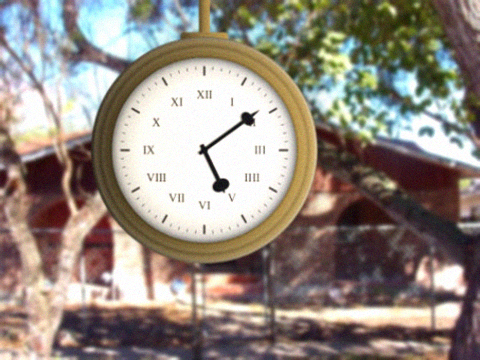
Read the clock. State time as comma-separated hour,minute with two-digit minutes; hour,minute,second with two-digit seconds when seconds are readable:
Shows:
5,09
